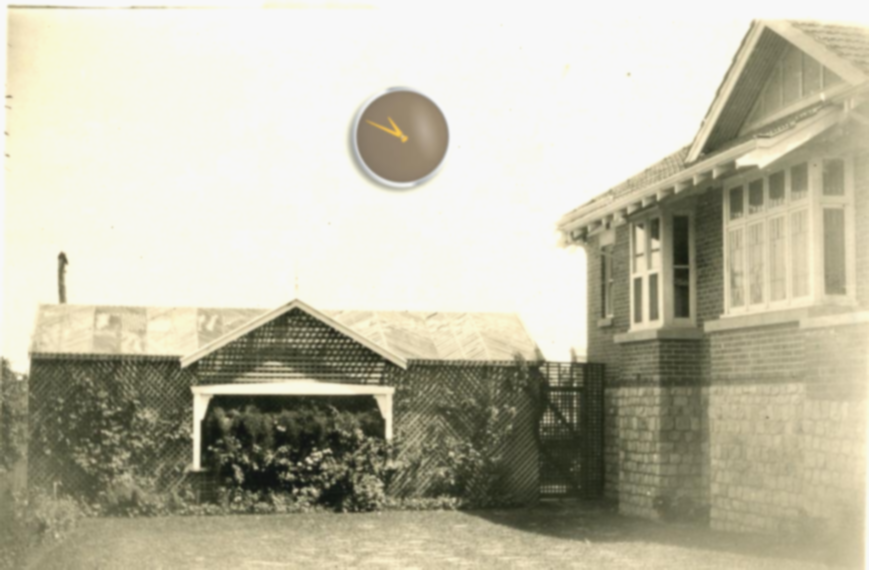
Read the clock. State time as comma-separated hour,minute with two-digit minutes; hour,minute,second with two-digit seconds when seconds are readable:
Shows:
10,49
